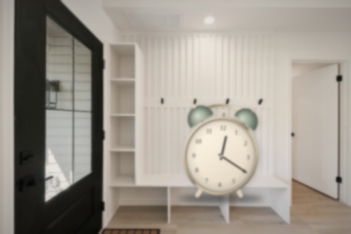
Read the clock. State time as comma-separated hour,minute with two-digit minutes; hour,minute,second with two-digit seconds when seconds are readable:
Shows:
12,20
